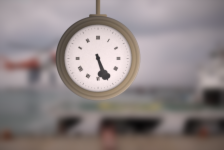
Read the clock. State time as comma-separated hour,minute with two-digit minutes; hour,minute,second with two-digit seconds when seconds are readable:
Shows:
5,26
